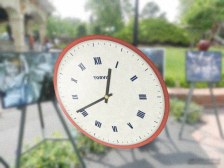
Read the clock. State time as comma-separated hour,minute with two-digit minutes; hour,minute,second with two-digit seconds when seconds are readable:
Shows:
12,41
